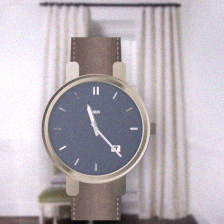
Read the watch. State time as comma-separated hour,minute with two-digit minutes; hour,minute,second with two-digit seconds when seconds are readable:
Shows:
11,23
